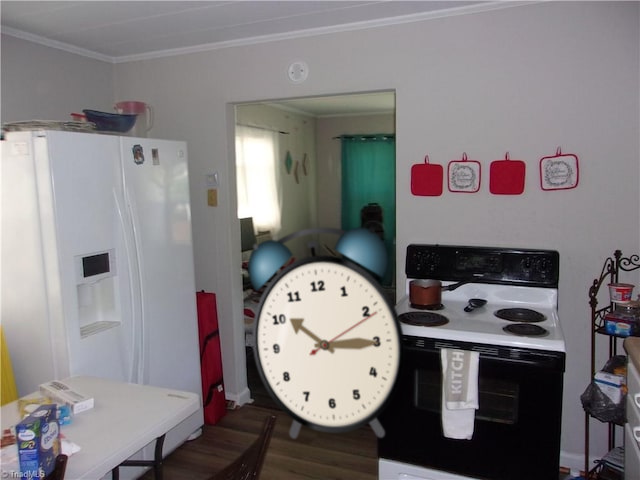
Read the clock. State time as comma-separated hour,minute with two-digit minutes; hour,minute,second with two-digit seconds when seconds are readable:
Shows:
10,15,11
